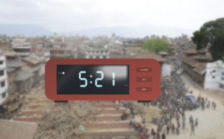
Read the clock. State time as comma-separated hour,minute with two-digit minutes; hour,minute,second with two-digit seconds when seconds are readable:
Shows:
5,21
